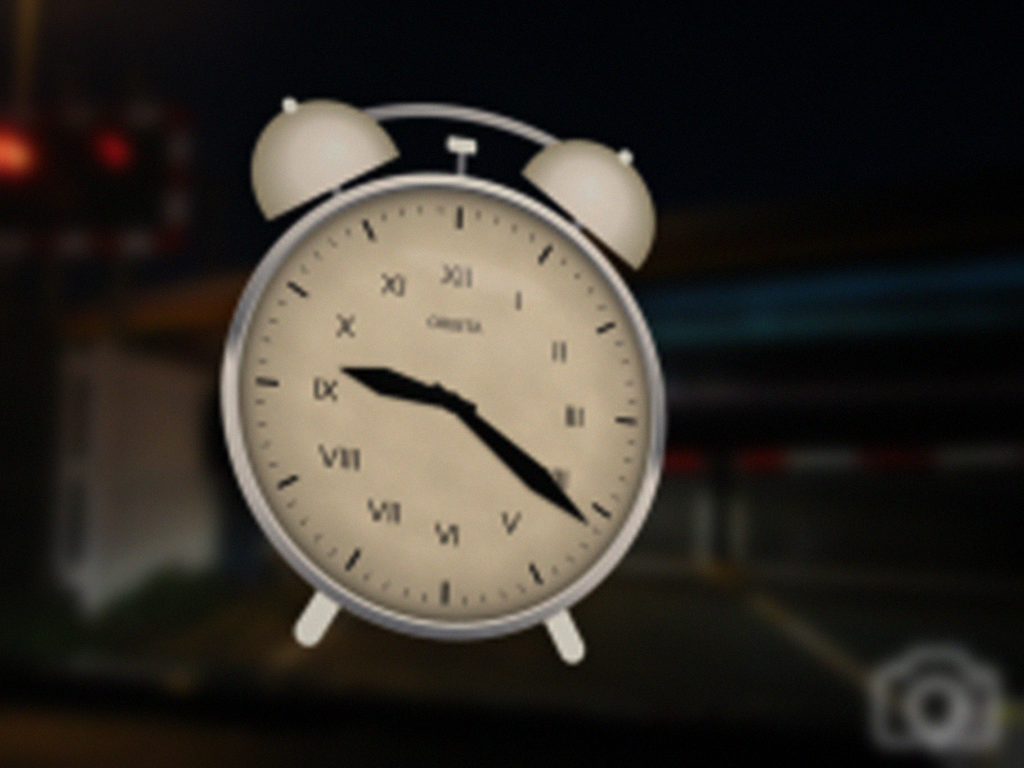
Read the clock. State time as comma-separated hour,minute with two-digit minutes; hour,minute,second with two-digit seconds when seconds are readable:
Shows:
9,21
